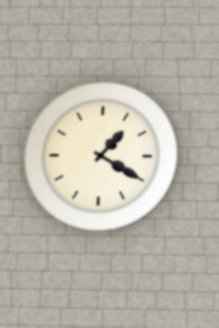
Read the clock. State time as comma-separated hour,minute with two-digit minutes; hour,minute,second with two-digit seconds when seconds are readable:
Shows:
1,20
